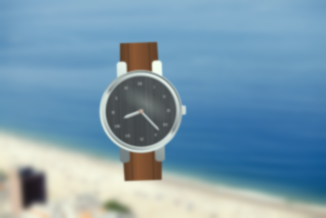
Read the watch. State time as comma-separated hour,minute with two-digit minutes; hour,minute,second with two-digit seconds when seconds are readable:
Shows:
8,23
